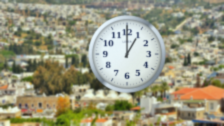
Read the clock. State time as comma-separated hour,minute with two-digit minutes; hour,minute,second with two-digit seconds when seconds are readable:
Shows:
1,00
